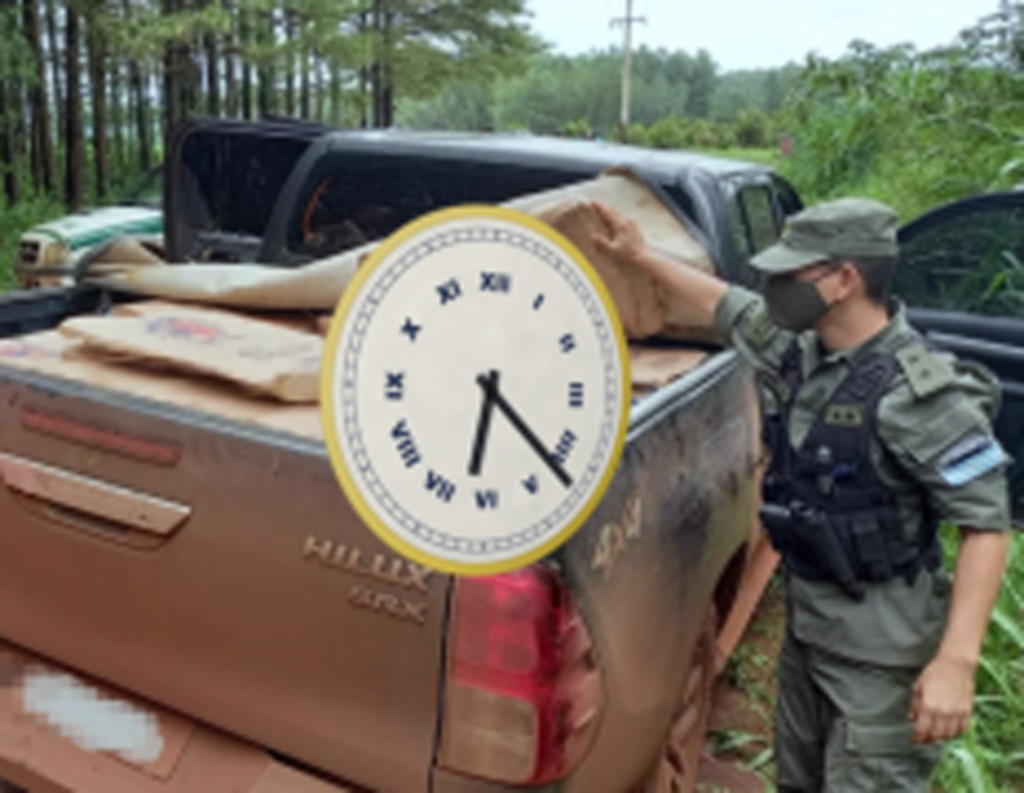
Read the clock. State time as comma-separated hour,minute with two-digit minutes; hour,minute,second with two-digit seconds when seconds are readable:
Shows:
6,22
